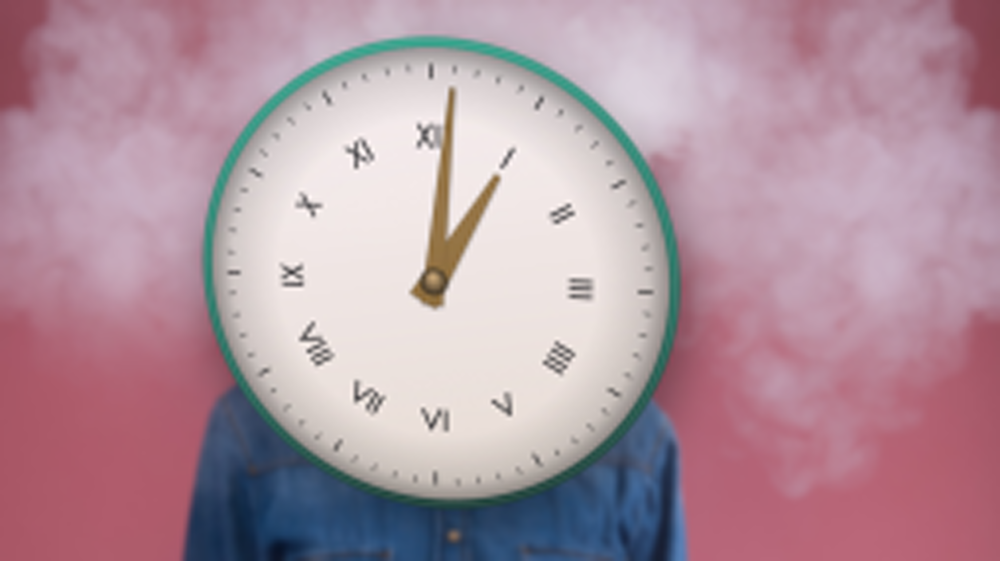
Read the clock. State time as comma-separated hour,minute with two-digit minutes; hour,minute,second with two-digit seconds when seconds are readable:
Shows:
1,01
